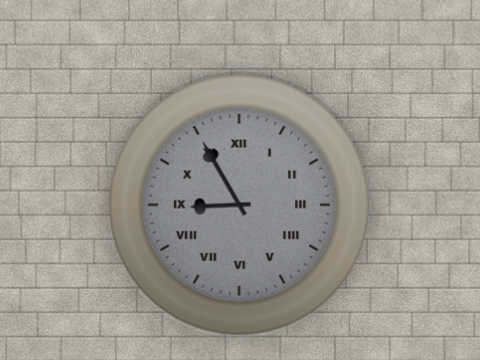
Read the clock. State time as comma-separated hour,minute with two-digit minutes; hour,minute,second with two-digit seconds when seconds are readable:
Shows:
8,55
